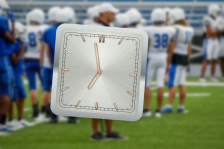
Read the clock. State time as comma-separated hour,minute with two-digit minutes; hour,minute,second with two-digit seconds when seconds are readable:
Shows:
6,58
